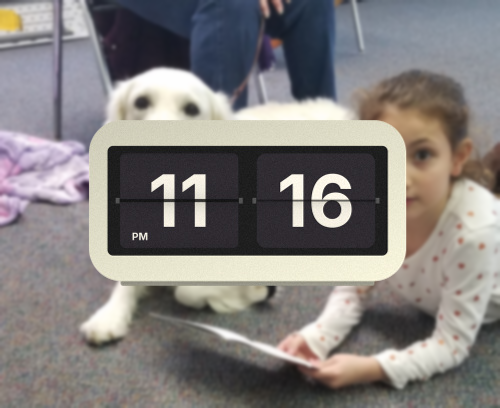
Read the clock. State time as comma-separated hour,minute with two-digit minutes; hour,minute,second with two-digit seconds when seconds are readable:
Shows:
11,16
